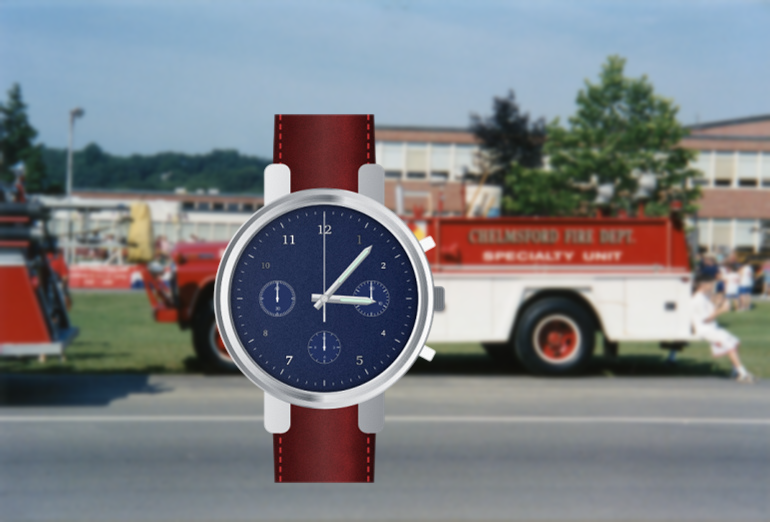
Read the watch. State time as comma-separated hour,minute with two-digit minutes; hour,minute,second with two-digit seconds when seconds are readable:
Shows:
3,07
